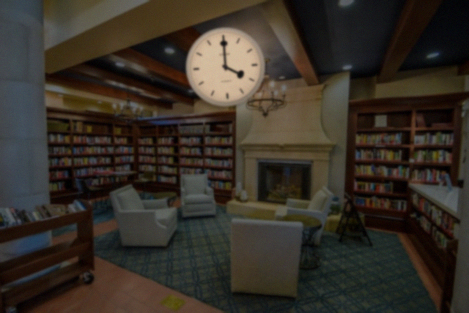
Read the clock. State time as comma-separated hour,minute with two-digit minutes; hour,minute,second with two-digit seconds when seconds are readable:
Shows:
4,00
